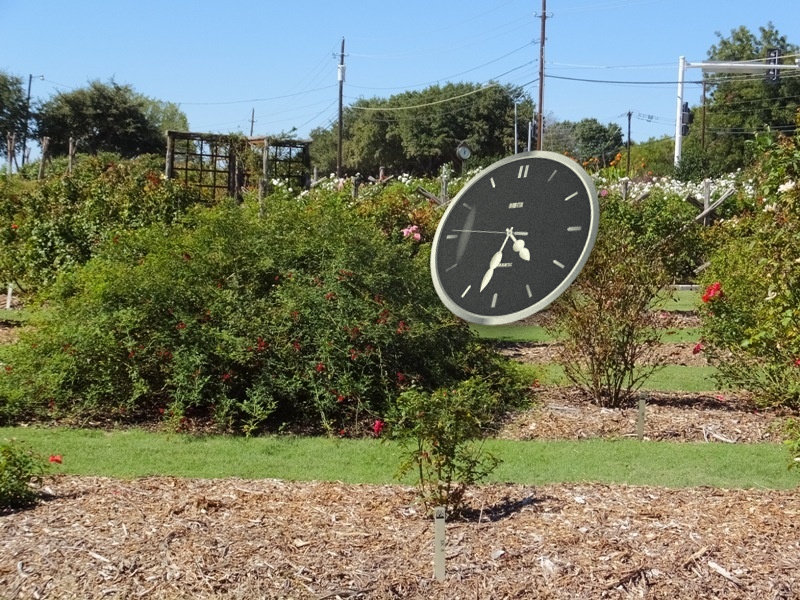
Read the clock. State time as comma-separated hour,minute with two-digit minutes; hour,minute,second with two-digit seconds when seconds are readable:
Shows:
4,32,46
